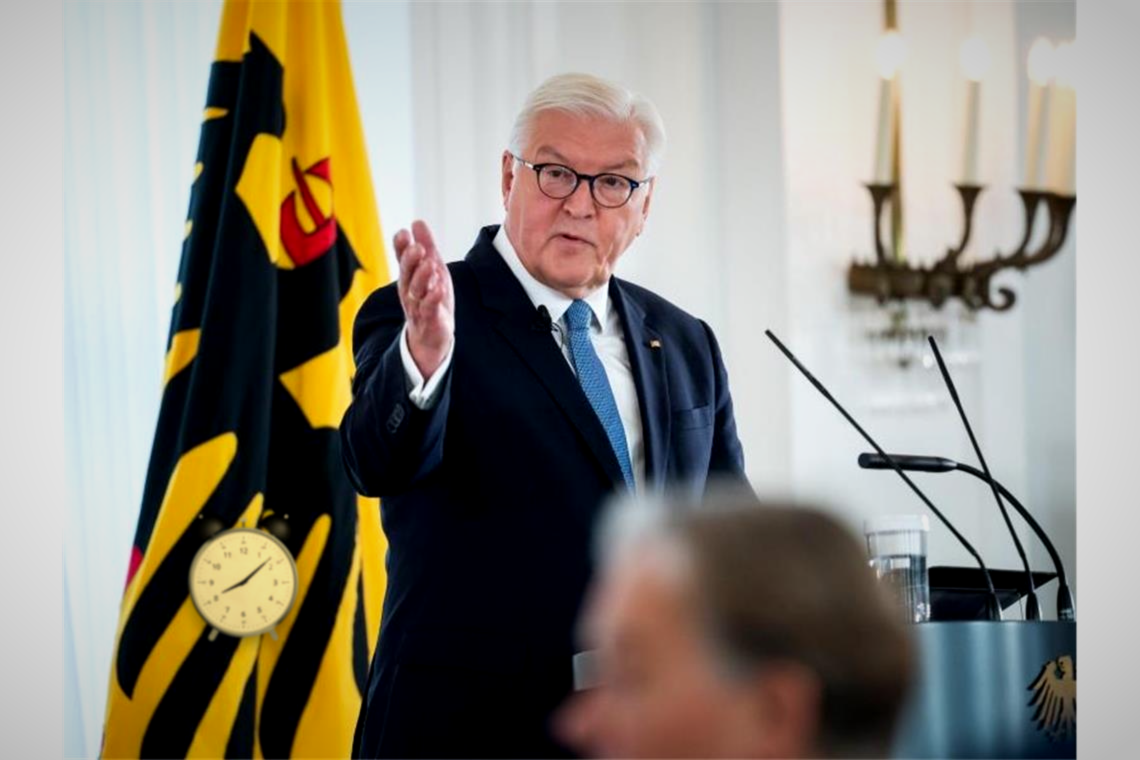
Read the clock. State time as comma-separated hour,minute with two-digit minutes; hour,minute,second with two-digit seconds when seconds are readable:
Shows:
8,08
